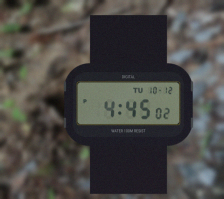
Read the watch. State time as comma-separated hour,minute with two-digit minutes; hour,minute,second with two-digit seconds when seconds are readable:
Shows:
4,45,02
